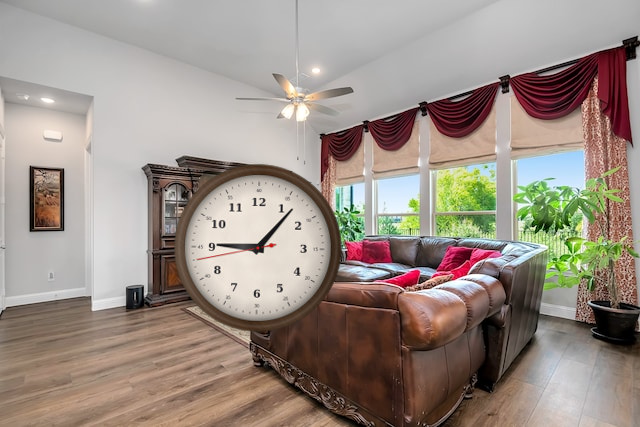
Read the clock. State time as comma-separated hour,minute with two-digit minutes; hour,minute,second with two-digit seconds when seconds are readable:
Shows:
9,06,43
